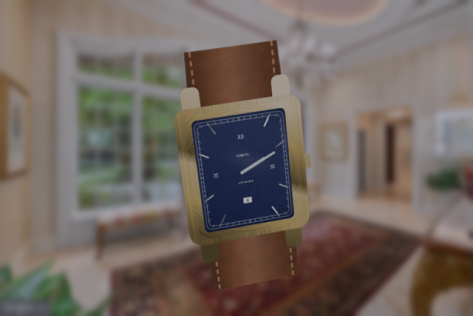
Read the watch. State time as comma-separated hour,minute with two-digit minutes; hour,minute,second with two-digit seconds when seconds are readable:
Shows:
2,11
